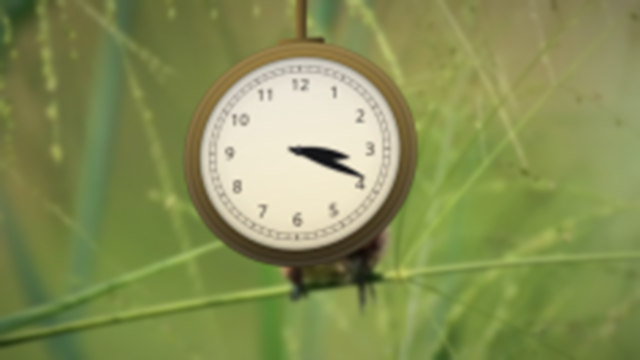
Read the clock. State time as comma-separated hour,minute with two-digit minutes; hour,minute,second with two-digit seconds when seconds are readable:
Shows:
3,19
